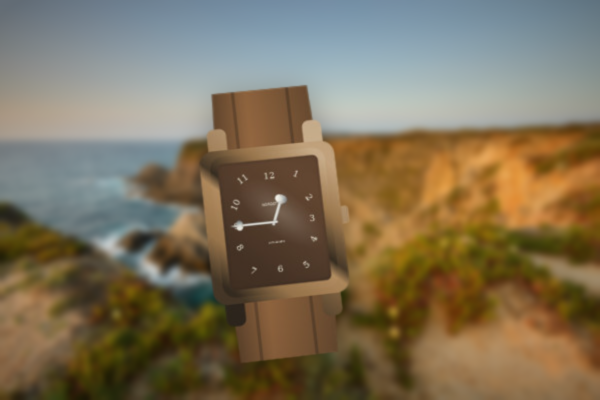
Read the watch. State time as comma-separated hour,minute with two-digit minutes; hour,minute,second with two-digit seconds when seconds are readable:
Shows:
12,45
